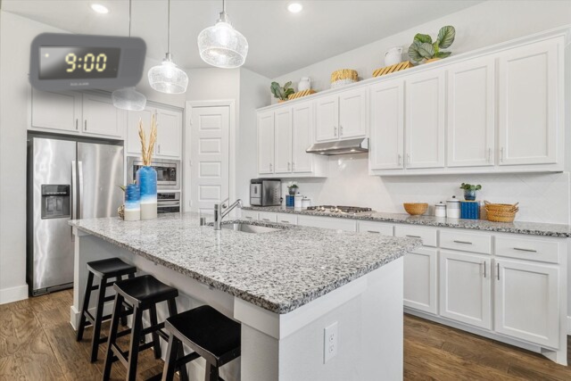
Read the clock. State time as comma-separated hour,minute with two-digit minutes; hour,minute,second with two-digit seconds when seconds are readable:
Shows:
9,00
